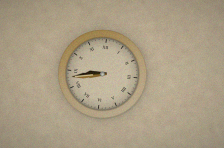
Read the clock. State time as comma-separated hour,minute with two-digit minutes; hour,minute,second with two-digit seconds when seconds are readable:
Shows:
8,43
